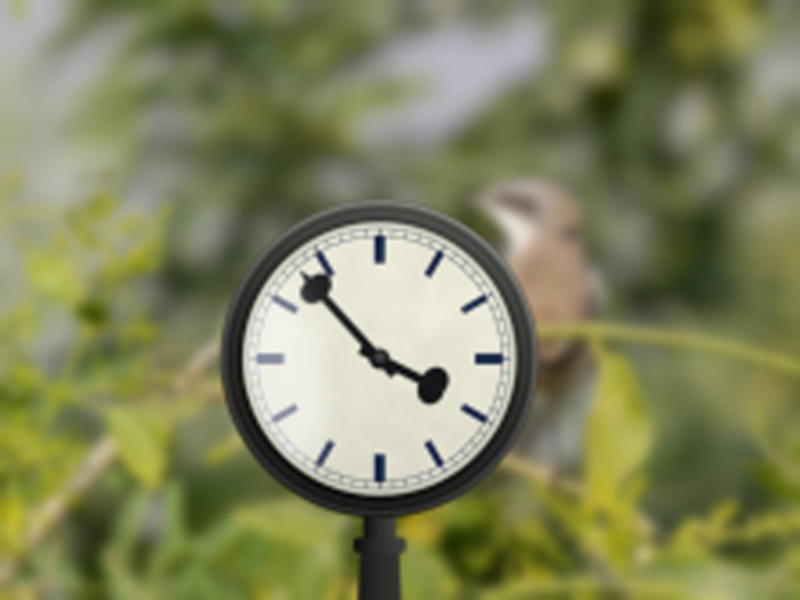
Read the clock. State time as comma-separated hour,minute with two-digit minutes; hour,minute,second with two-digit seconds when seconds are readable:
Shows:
3,53
